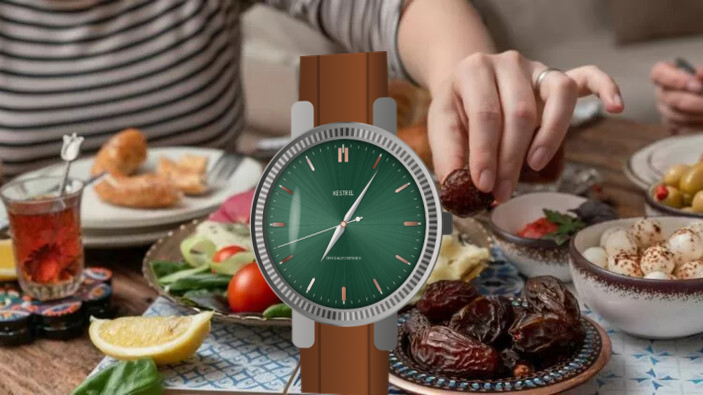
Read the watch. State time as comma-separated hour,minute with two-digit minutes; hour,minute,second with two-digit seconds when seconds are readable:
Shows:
7,05,42
